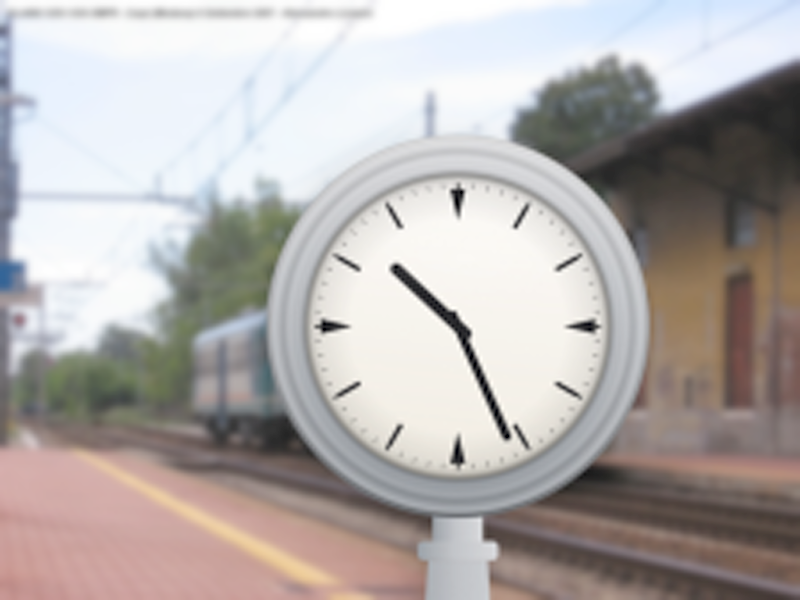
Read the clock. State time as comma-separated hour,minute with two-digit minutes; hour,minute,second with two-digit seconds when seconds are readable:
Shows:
10,26
